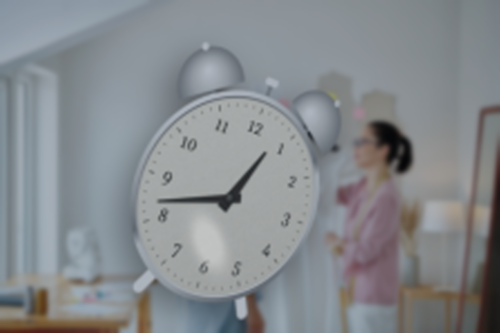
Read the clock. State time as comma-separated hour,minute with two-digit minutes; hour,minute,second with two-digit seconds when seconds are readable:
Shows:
12,42
